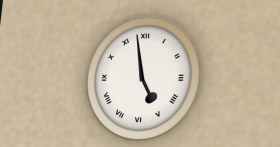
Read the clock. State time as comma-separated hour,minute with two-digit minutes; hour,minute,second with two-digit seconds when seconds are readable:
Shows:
4,58
